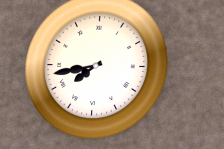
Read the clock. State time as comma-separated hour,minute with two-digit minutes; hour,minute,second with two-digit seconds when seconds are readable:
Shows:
7,43
